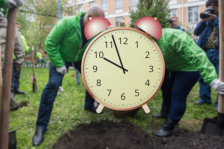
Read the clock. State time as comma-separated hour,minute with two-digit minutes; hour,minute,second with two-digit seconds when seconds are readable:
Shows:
9,57
